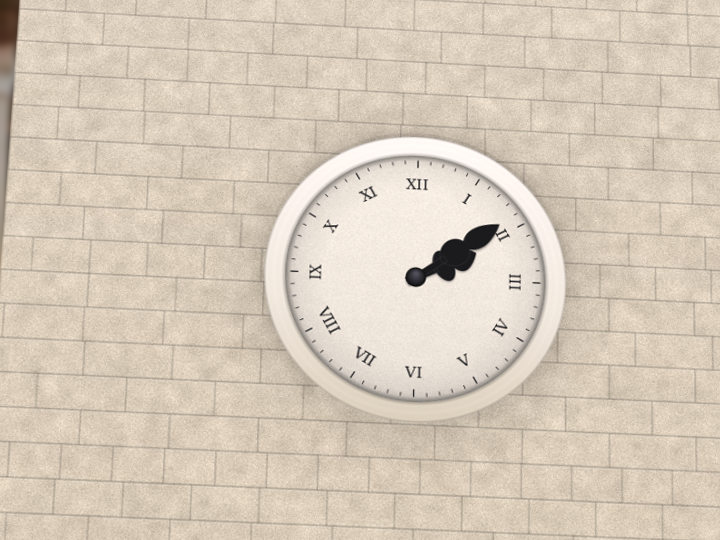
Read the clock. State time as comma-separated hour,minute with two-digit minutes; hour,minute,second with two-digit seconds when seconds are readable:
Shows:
2,09
